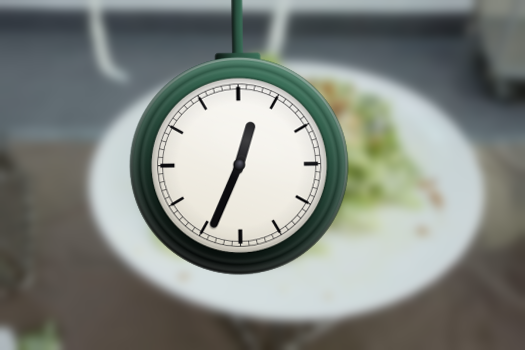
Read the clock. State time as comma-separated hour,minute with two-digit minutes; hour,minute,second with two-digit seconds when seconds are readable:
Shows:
12,34
